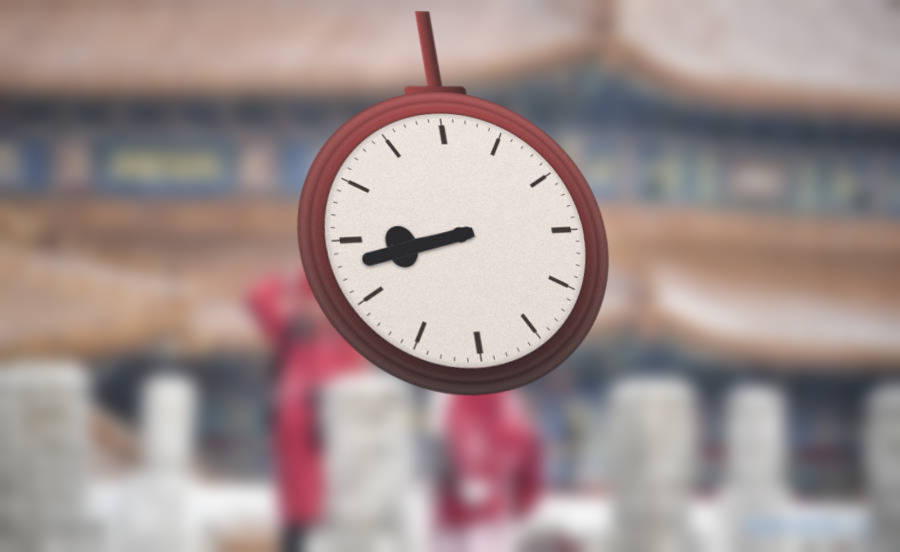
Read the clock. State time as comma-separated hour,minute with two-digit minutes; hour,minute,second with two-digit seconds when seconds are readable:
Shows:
8,43
